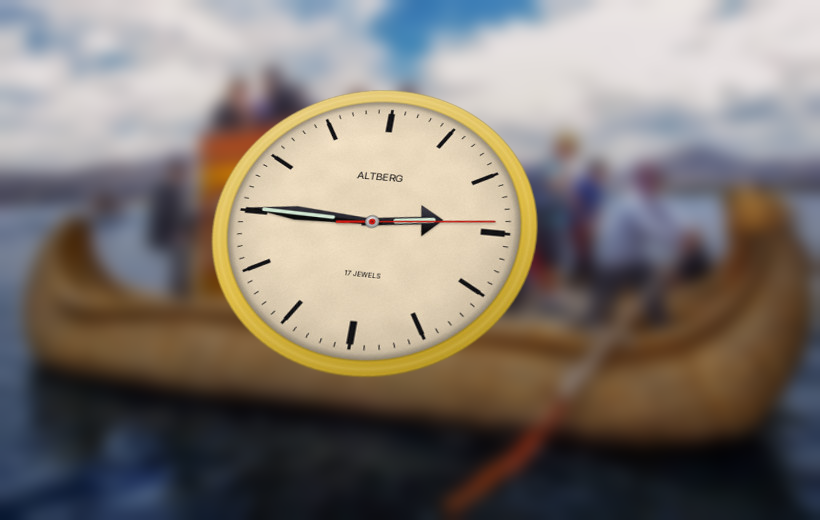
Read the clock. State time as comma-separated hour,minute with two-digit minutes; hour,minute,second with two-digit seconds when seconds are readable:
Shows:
2,45,14
